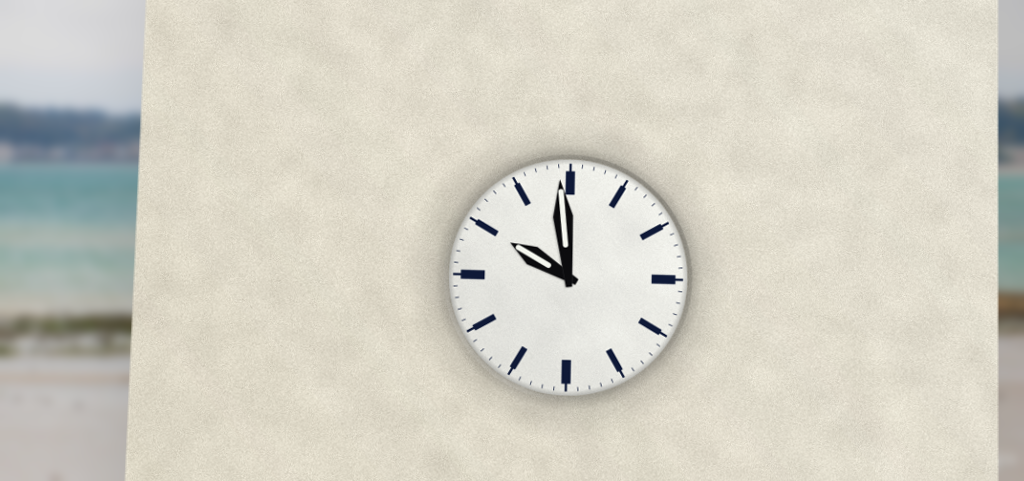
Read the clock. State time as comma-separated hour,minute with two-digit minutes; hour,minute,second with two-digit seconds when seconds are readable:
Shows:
9,59
